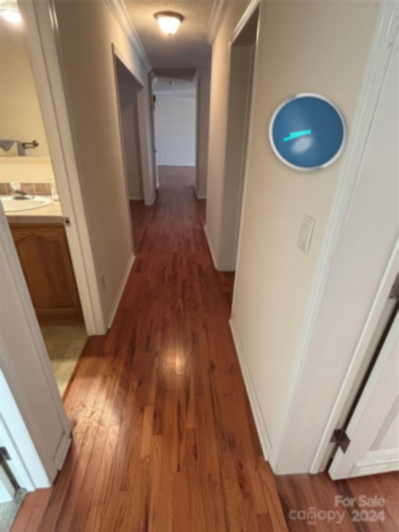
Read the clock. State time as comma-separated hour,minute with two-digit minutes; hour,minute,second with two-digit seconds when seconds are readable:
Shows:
8,42
